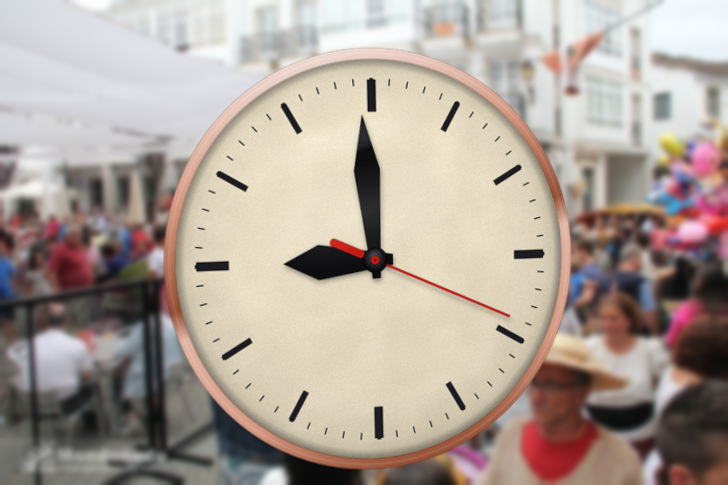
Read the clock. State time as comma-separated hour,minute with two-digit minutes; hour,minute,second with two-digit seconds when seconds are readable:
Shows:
8,59,19
